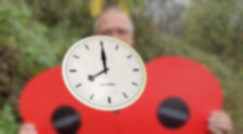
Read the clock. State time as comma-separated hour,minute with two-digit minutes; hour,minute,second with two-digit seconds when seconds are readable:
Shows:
8,00
